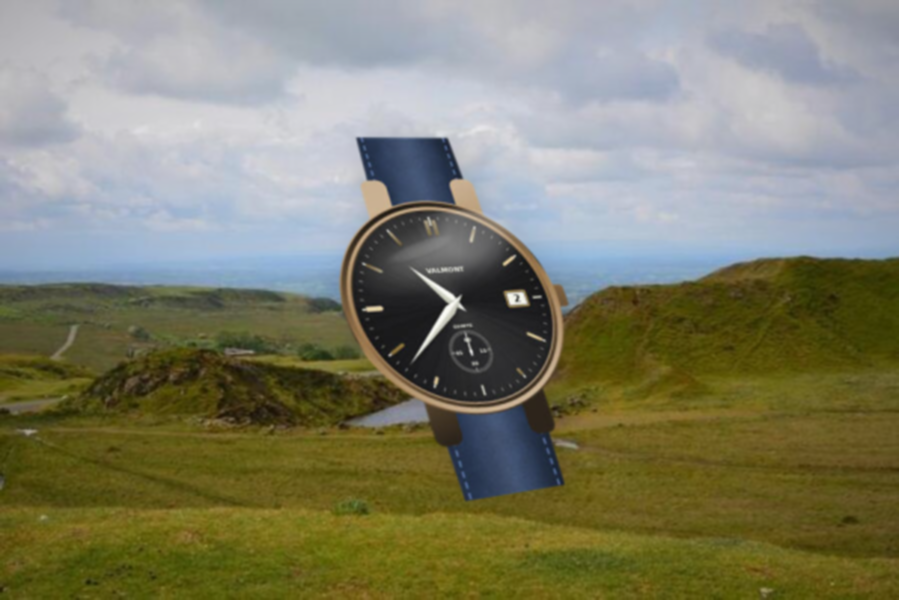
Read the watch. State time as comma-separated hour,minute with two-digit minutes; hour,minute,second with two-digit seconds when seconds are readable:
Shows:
10,38
